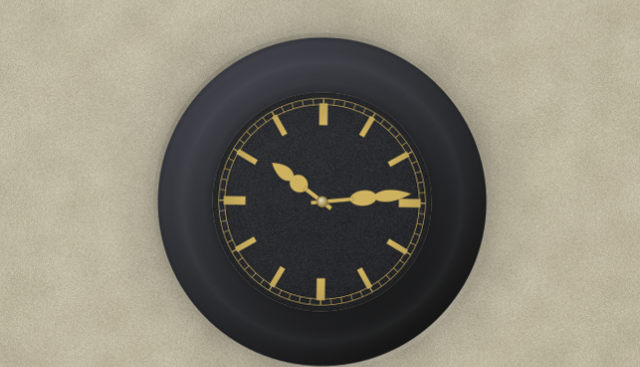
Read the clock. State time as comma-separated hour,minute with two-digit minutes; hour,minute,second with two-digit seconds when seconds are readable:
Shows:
10,14
